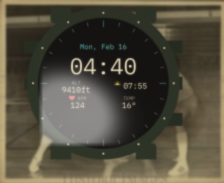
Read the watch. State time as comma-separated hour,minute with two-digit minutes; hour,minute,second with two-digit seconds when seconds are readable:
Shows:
4,40
